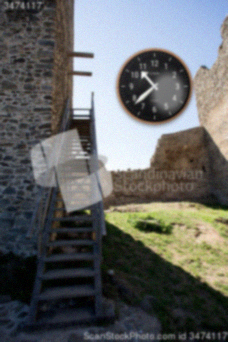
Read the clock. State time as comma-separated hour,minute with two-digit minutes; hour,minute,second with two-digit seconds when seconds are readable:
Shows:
10,38
